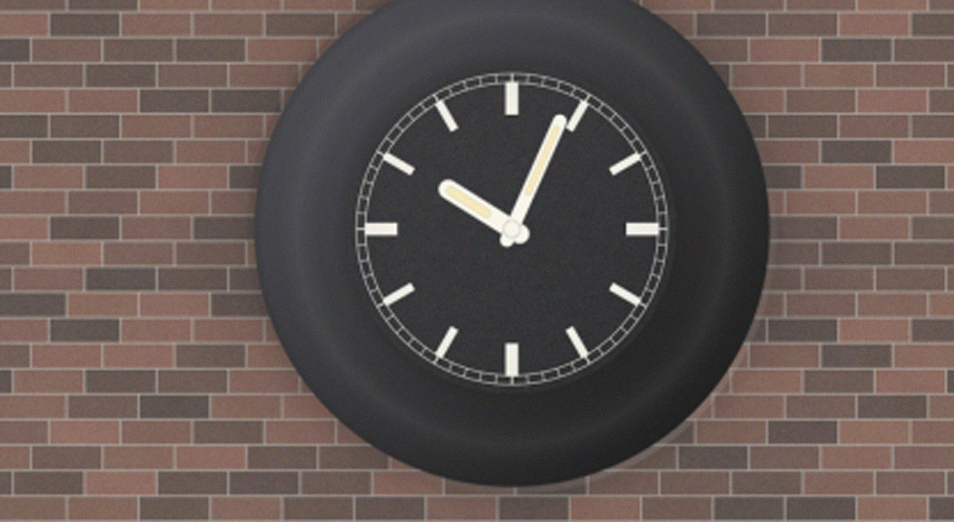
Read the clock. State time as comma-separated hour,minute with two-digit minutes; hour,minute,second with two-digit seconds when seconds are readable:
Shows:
10,04
